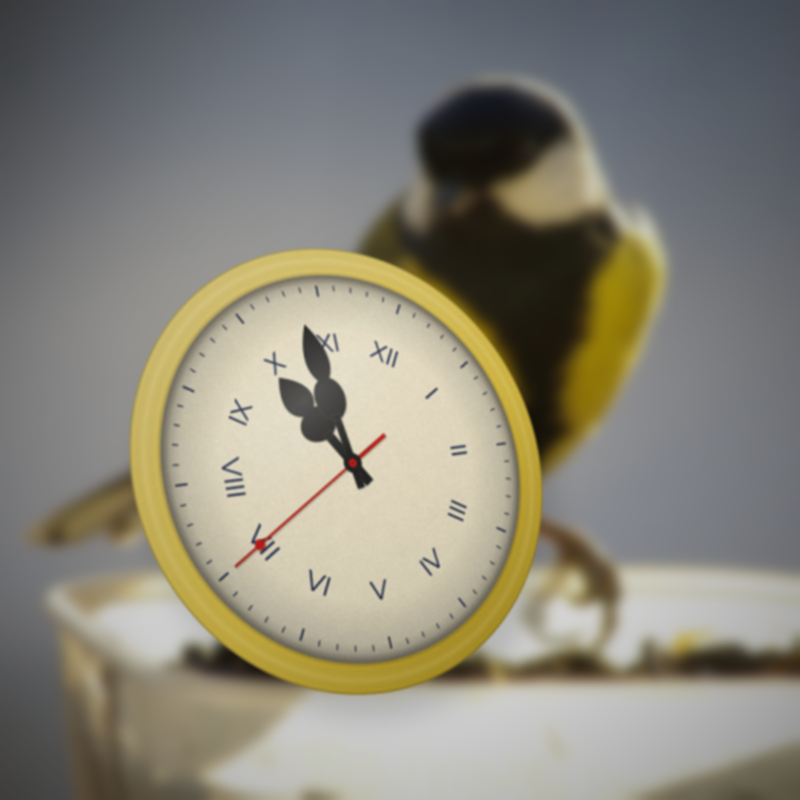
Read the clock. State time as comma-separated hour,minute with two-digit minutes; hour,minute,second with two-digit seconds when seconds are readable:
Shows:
9,53,35
